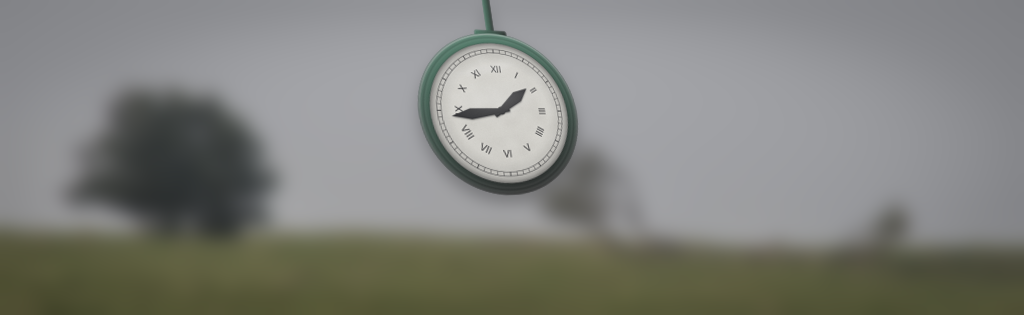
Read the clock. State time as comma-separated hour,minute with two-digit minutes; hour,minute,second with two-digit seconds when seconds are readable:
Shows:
1,44
